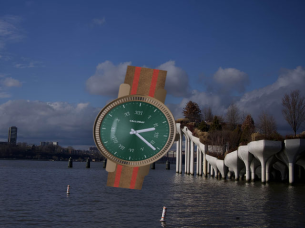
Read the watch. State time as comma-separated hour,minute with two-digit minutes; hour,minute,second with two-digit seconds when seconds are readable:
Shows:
2,21
